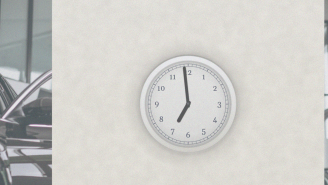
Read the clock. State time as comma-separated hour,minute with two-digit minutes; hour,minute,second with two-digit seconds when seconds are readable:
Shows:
6,59
